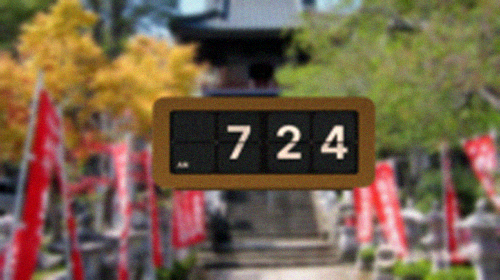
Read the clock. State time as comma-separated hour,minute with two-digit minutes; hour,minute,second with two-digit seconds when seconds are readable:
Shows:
7,24
